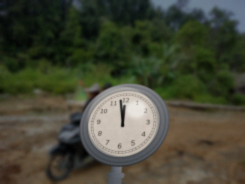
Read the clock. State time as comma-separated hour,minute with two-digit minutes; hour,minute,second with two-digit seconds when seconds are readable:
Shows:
11,58
